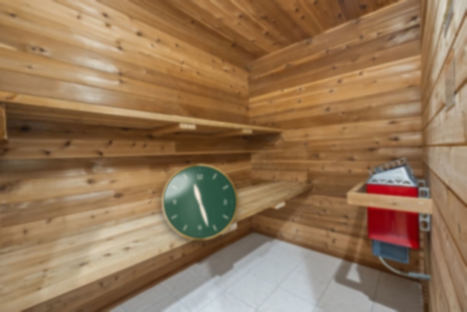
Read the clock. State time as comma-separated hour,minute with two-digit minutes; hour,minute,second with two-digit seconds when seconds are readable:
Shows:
11,27
